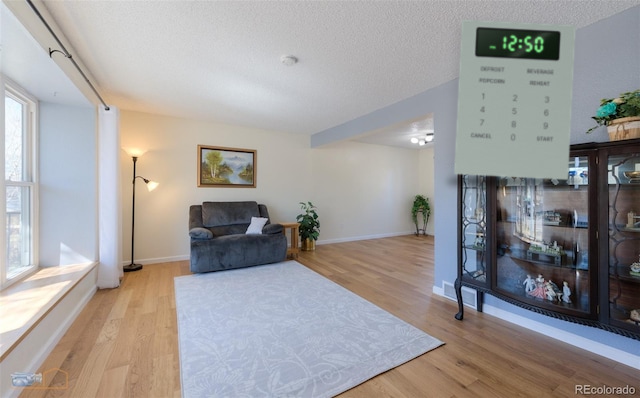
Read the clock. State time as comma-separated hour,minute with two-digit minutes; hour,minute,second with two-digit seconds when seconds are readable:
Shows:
12,50
